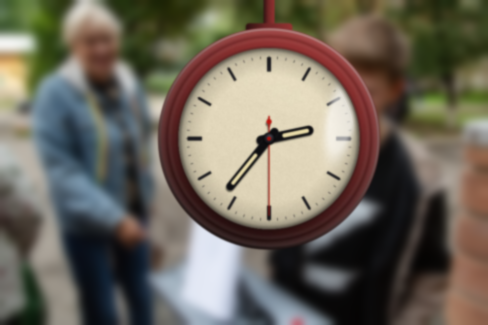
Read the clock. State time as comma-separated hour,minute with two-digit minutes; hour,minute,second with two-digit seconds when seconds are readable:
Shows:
2,36,30
